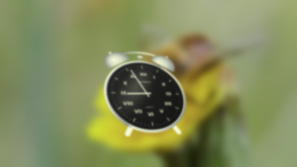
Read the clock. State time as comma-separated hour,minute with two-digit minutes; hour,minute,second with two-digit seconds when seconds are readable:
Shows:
8,56
